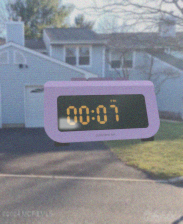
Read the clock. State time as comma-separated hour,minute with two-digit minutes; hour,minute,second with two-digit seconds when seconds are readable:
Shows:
0,07
